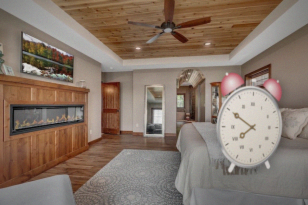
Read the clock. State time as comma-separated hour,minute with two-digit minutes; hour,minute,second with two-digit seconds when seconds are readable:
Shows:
7,50
